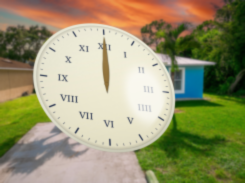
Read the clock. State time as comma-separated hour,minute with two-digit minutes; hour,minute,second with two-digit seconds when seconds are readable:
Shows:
12,00
